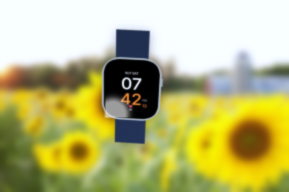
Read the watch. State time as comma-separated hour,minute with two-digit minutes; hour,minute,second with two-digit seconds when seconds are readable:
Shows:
7,42
